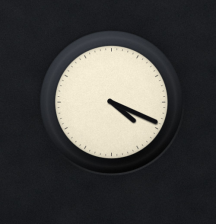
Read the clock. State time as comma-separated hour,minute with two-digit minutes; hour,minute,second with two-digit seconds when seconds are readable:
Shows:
4,19
